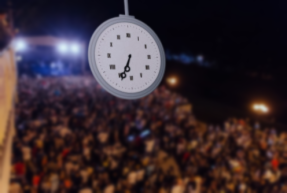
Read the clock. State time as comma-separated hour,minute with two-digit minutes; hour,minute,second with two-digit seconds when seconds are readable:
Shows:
6,34
